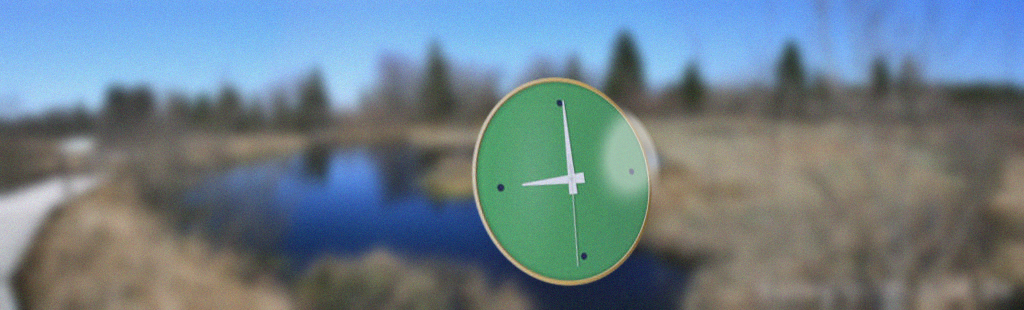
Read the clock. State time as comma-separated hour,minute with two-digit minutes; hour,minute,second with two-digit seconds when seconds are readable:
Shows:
9,00,31
